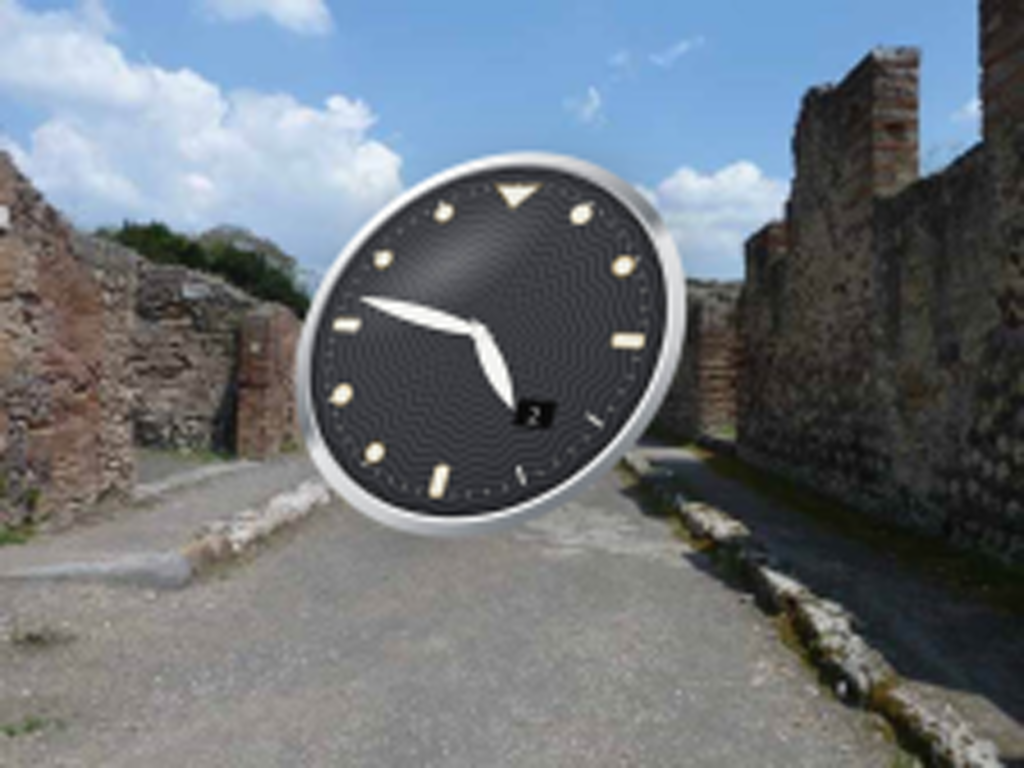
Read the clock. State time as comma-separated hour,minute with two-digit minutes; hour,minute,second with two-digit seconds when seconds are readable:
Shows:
4,47
